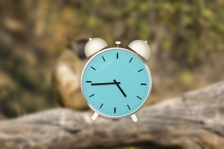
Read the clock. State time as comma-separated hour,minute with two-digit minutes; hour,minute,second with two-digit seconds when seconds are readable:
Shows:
4,44
